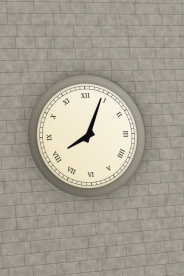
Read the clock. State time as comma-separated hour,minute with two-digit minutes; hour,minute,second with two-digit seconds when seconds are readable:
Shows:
8,04
